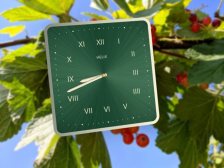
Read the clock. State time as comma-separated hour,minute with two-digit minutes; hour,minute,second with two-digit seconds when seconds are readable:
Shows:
8,42
